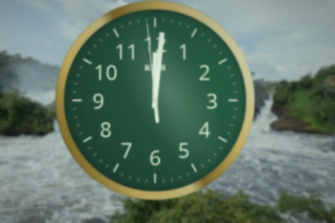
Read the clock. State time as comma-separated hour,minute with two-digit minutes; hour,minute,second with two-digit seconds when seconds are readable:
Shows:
12,00,59
